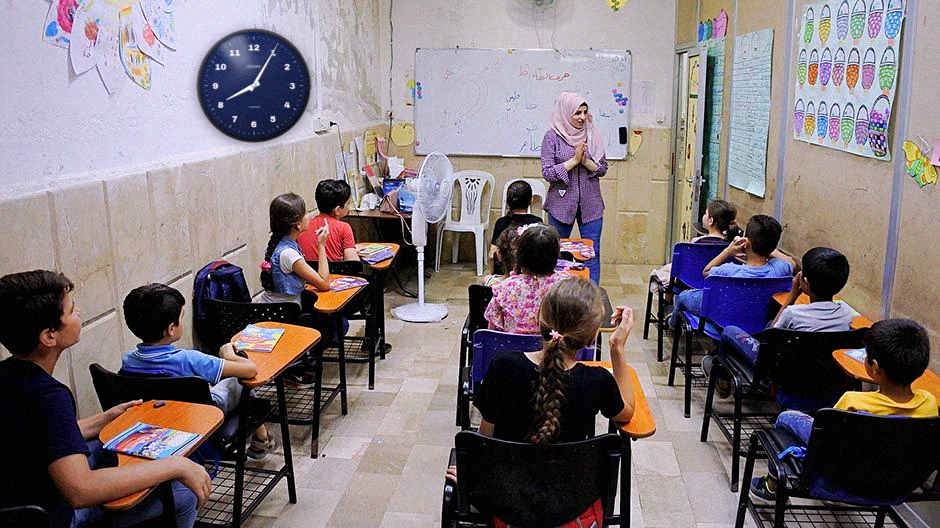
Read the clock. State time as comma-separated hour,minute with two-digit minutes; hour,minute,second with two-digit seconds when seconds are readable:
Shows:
8,05
